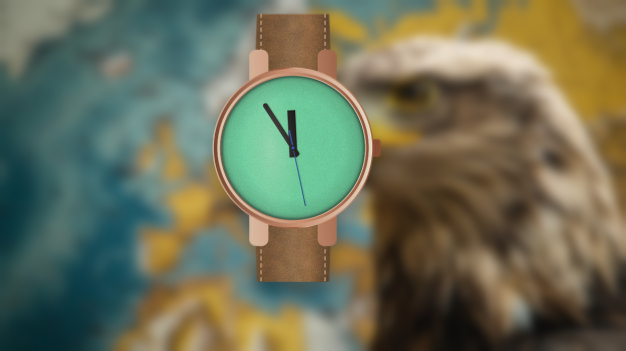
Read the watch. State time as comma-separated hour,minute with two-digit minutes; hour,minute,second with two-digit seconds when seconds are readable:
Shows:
11,54,28
